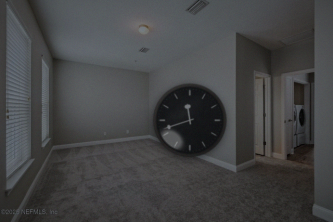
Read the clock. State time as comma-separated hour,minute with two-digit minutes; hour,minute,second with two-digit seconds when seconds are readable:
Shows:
11,42
